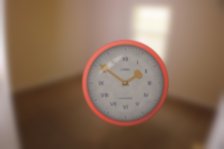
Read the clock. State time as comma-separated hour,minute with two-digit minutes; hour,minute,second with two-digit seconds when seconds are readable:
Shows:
1,51
